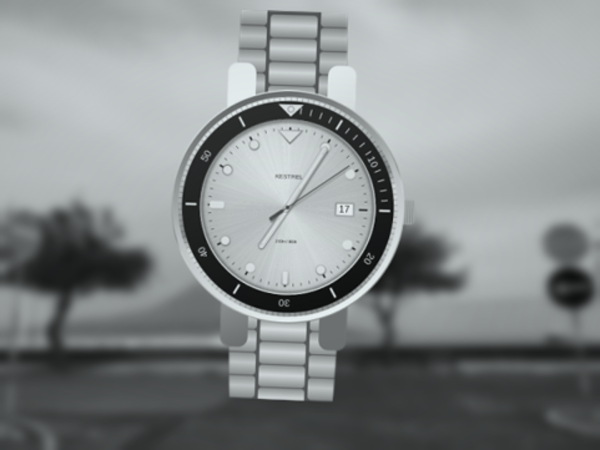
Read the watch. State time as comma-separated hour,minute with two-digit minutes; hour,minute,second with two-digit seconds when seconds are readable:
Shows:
7,05,09
